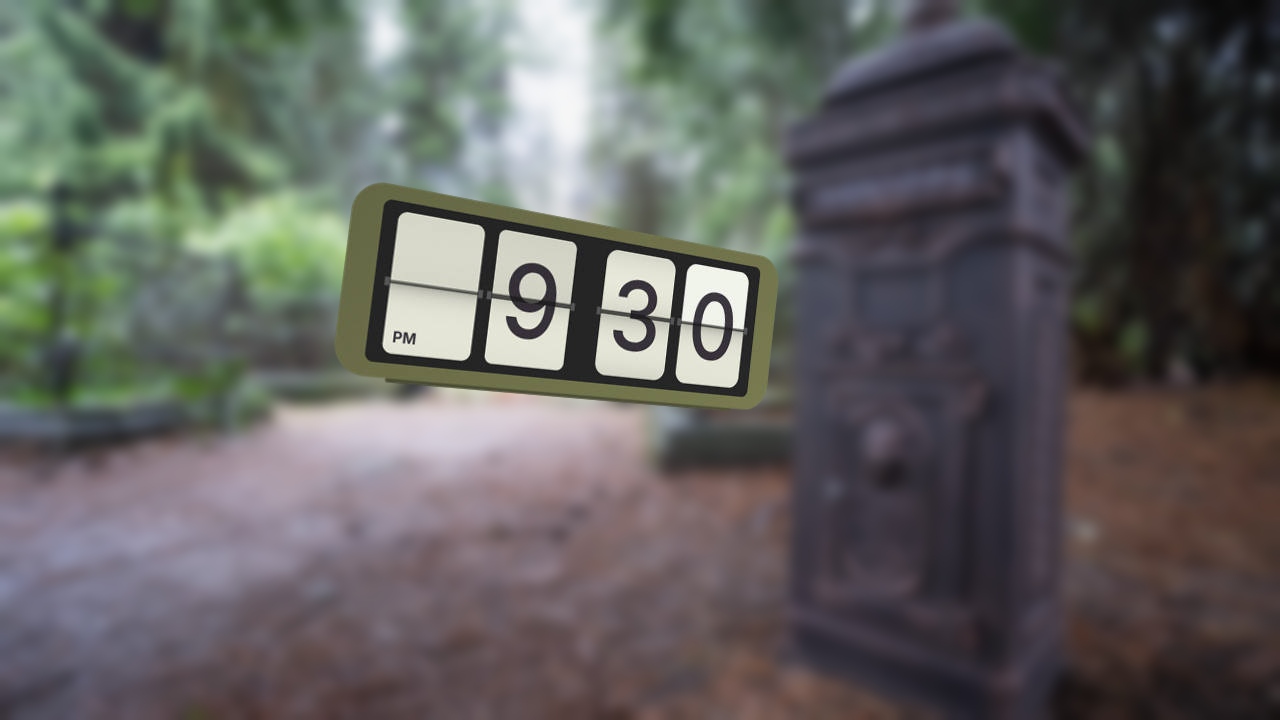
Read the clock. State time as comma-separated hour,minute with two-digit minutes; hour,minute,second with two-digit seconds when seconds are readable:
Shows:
9,30
